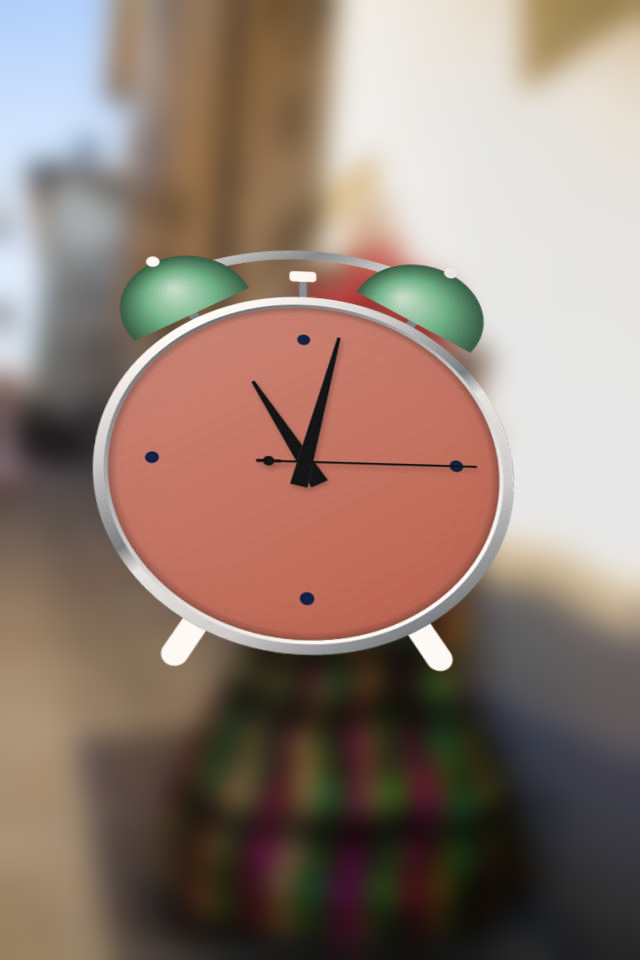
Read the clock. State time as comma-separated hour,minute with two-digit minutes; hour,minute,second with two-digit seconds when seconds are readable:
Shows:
11,02,15
